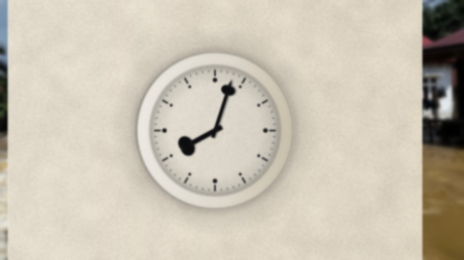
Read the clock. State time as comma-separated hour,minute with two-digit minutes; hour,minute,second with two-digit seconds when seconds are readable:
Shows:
8,03
